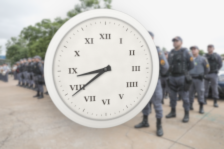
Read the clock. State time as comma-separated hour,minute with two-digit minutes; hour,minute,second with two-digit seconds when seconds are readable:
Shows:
8,39
